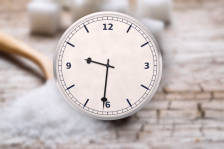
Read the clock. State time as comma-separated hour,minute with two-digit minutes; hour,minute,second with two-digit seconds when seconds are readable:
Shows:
9,31
